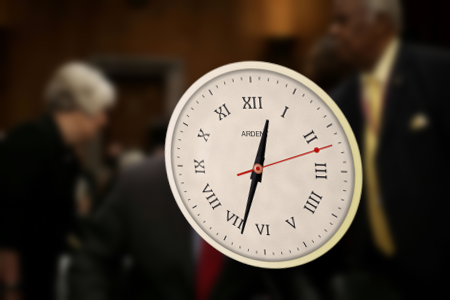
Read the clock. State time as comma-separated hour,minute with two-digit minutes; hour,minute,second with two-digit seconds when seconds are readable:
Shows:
12,33,12
